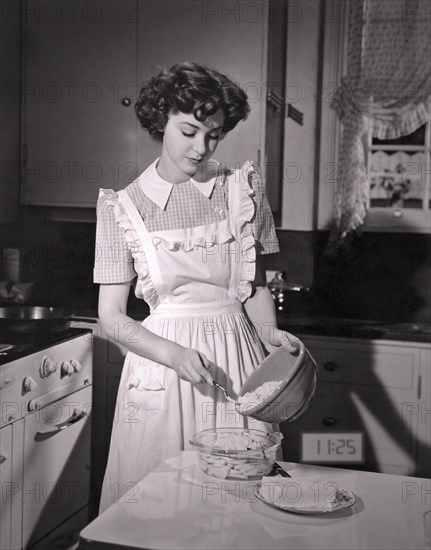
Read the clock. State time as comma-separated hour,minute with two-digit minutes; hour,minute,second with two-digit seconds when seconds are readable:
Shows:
11,25
